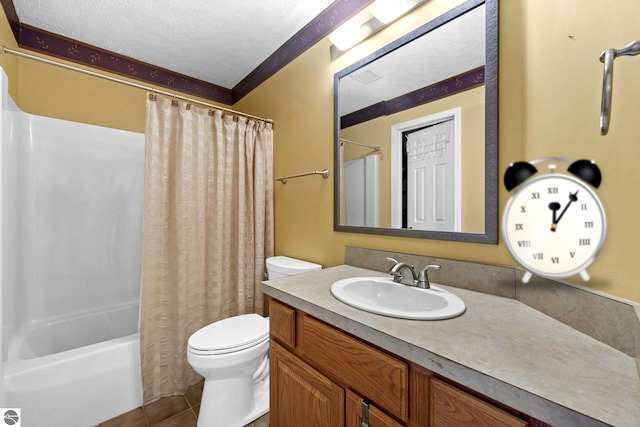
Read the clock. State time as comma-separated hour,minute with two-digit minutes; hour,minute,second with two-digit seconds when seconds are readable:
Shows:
12,06
